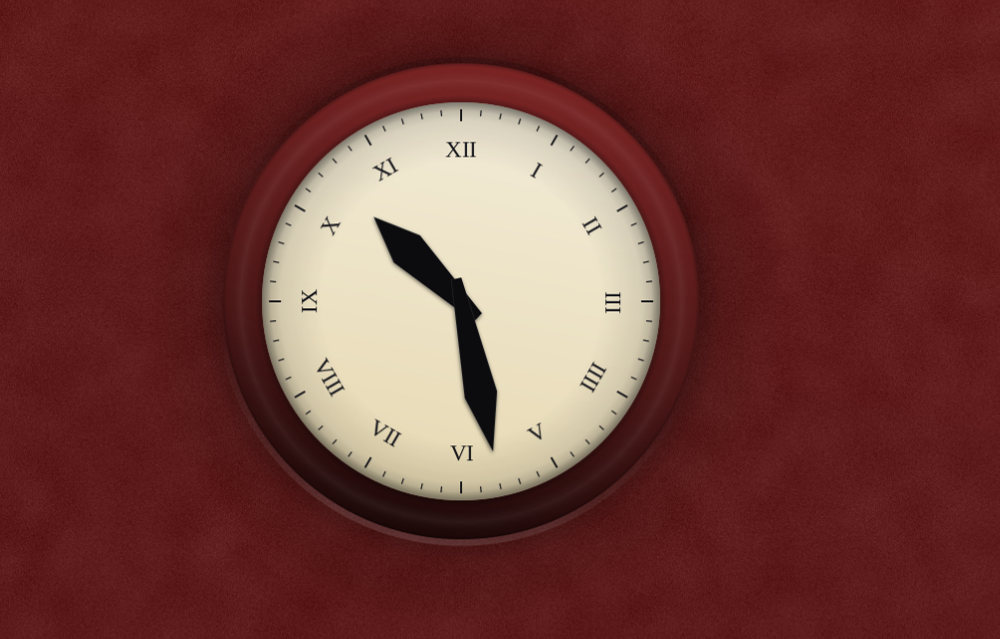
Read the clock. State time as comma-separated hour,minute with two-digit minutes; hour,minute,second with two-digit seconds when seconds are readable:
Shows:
10,28
